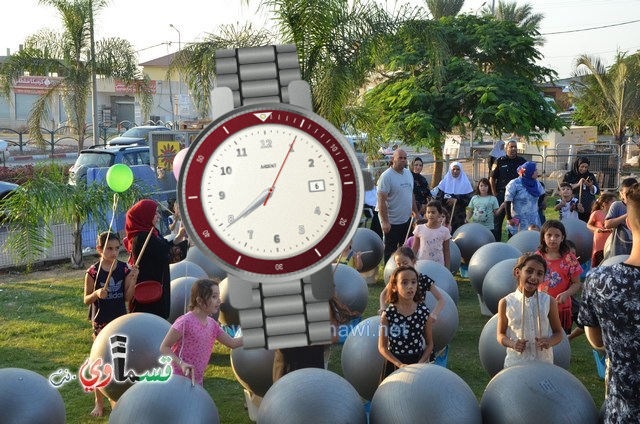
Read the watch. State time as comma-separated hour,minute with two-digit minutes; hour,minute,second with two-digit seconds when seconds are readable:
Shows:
7,39,05
